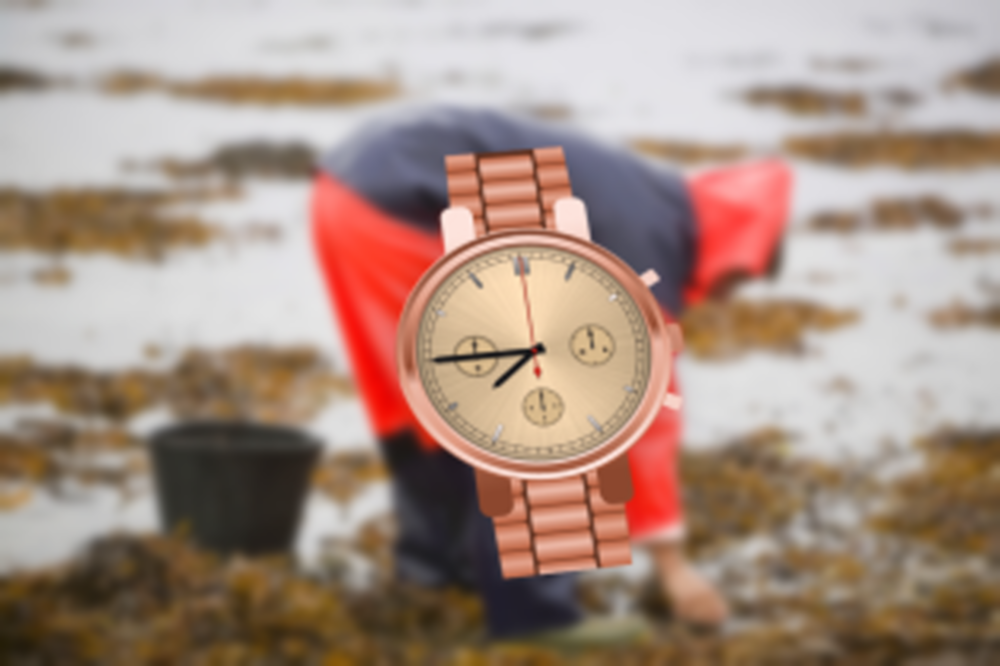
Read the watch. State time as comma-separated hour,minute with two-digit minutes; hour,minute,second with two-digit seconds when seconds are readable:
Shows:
7,45
